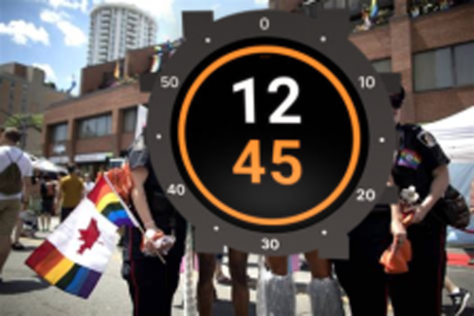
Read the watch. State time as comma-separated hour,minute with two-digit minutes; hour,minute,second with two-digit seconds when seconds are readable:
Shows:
12,45
